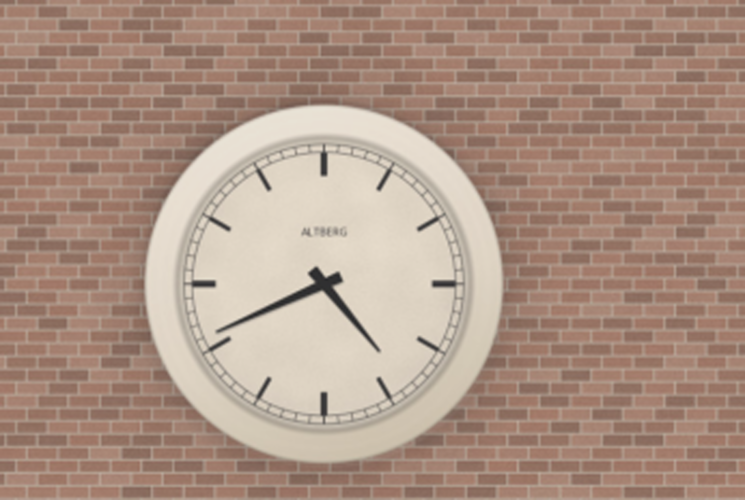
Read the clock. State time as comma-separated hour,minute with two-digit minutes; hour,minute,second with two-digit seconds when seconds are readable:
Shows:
4,41
